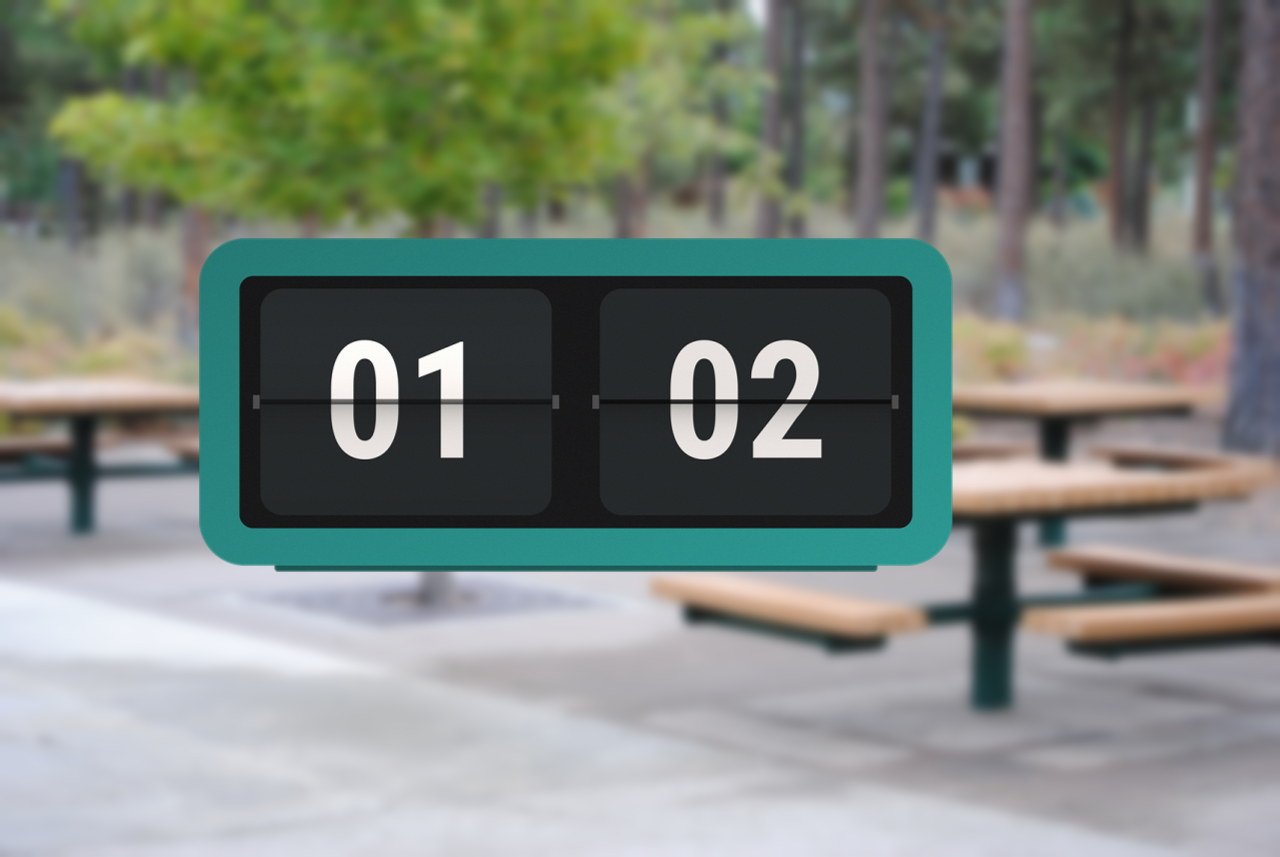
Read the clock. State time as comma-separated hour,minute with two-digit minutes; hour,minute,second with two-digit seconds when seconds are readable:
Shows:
1,02
